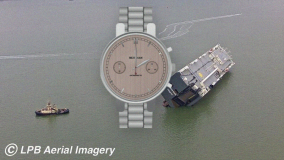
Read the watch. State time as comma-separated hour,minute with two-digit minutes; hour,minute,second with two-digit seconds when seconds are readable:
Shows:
2,00
